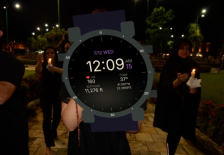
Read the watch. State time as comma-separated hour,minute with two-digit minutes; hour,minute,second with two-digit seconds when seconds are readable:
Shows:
12,09
